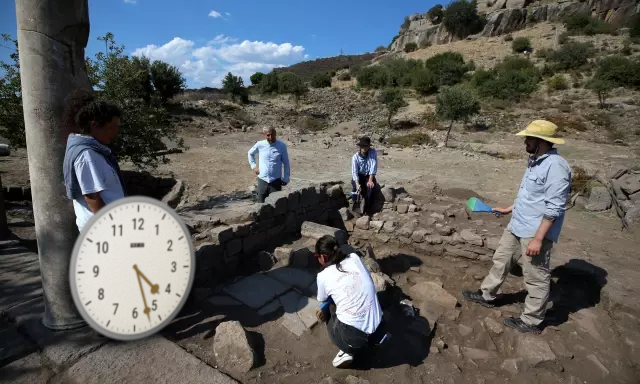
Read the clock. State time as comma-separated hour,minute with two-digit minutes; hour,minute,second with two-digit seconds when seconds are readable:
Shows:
4,27
